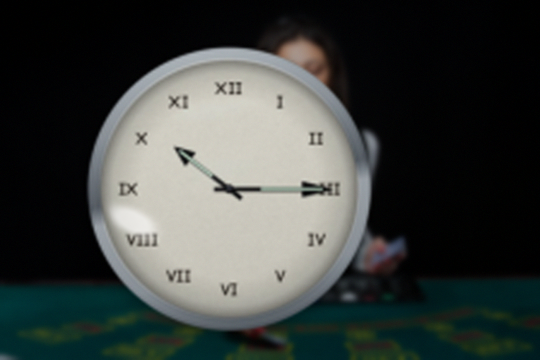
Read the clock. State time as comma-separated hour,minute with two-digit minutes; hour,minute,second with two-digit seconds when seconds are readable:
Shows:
10,15
